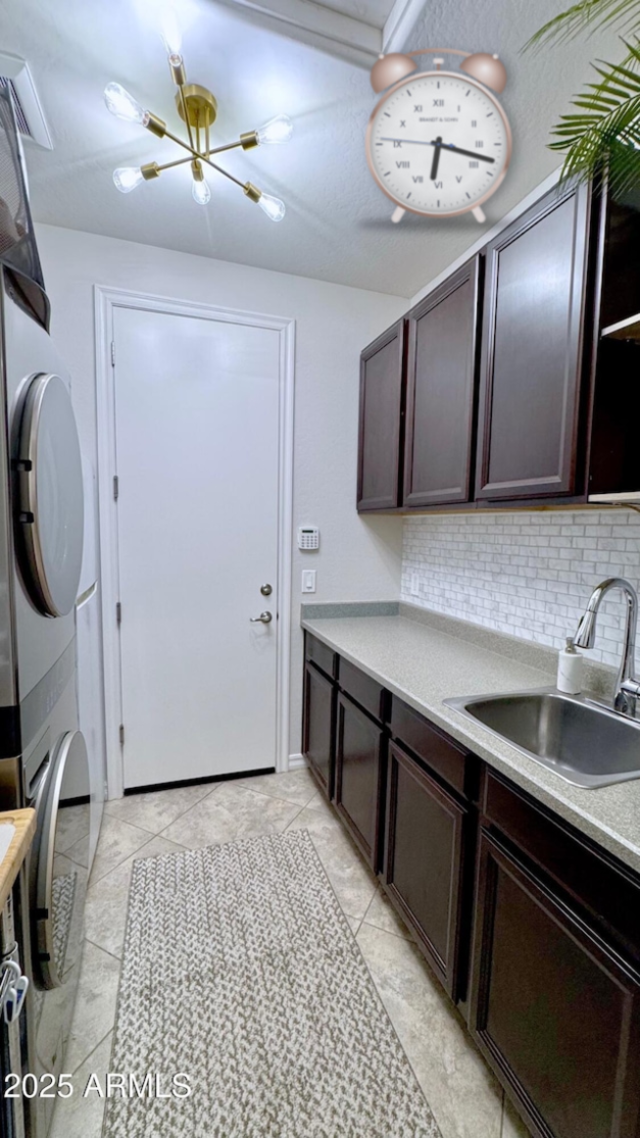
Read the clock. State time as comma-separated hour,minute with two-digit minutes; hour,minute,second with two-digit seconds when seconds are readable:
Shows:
6,17,46
